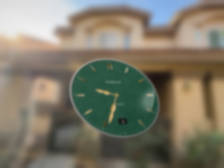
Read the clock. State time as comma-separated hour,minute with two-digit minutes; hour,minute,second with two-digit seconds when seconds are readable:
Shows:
9,34
